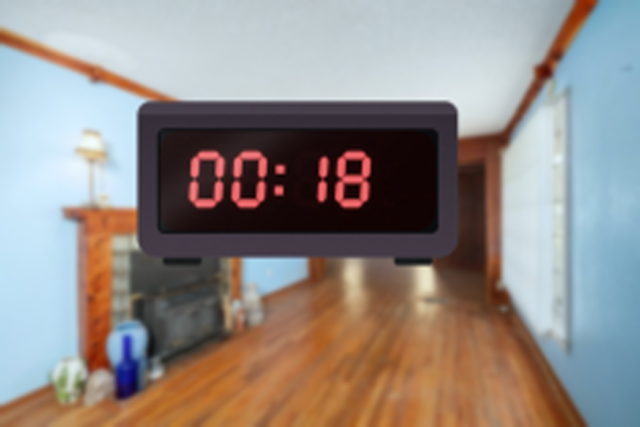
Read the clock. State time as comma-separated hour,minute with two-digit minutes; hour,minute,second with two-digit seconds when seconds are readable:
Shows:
0,18
